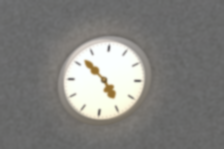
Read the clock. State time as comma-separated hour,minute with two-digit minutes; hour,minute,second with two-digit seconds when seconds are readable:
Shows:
4,52
